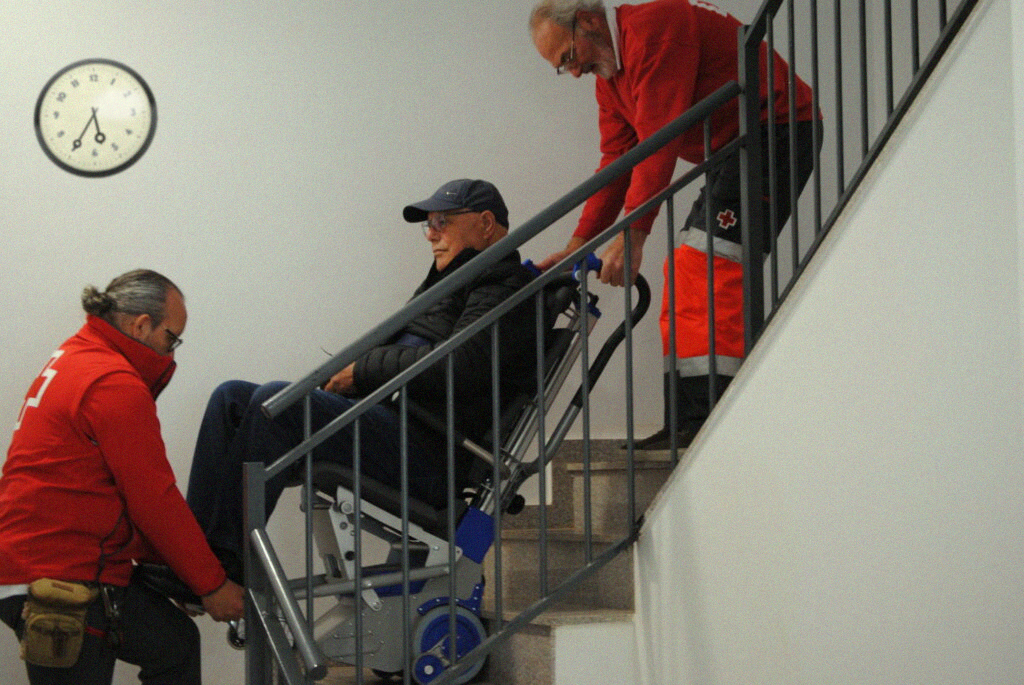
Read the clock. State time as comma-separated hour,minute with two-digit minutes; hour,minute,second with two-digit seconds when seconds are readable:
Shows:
5,35
